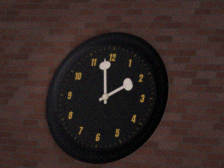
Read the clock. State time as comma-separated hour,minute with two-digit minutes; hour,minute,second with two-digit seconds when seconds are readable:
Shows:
1,58
